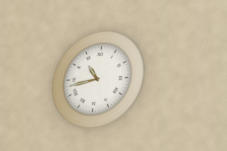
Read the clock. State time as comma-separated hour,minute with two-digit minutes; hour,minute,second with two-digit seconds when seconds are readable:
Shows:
10,43
